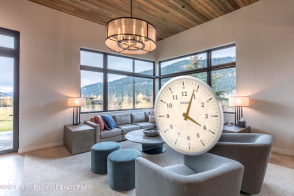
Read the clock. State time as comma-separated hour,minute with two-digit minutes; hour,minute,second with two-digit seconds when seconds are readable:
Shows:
4,04
